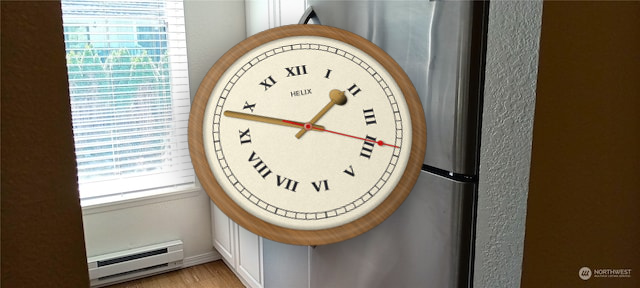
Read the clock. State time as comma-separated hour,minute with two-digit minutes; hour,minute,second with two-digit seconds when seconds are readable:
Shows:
1,48,19
